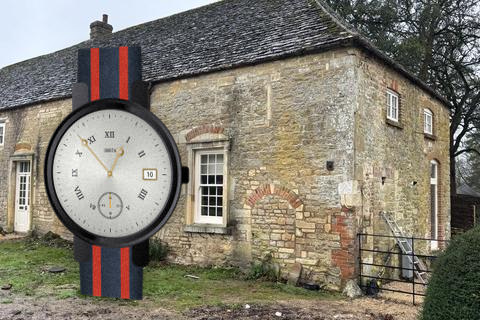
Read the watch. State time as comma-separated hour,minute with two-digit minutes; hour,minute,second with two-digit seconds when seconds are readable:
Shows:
12,53
